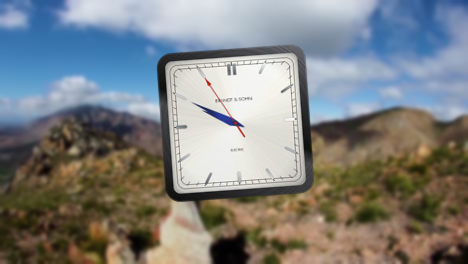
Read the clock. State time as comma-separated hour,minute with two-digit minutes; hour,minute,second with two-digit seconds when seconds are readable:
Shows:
9,49,55
